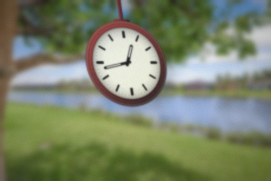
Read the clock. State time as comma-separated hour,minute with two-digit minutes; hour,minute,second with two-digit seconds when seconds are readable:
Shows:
12,43
